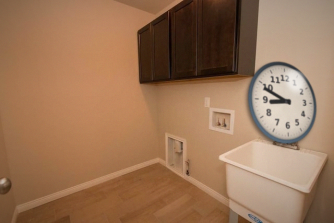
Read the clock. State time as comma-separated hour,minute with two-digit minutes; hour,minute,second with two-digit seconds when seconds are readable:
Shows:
8,49
